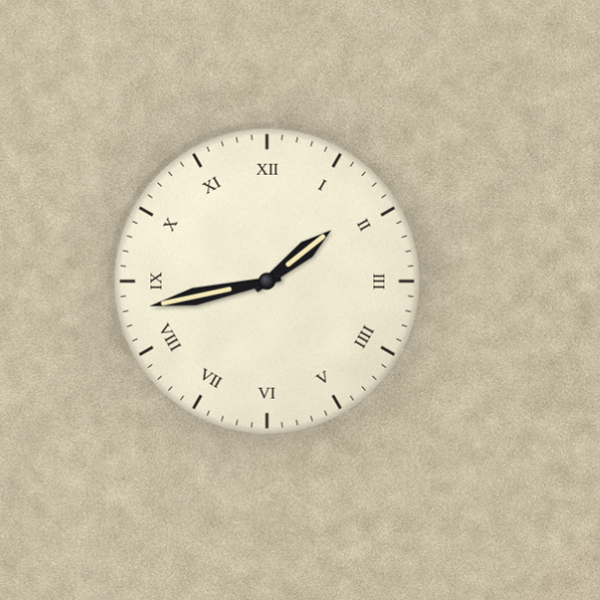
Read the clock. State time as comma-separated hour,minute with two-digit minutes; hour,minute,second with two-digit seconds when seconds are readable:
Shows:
1,43
